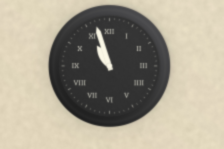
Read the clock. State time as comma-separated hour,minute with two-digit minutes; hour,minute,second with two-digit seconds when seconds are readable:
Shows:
10,57
